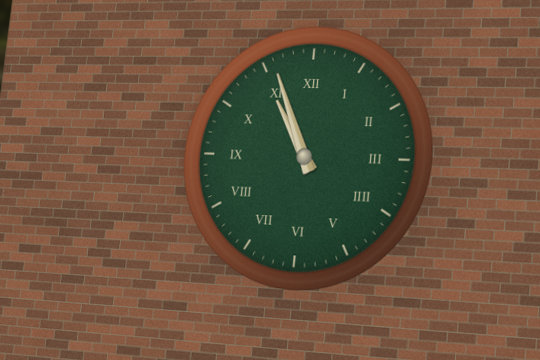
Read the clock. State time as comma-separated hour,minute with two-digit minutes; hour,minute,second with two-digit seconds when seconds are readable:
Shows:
10,56
